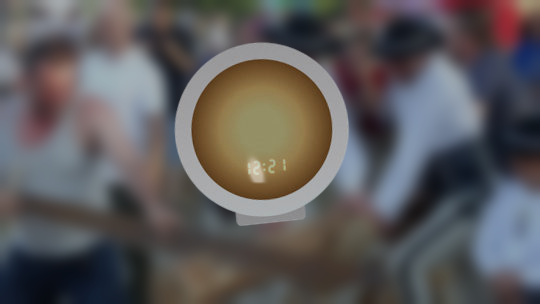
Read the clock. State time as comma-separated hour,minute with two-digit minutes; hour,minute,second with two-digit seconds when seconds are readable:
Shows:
12,21
